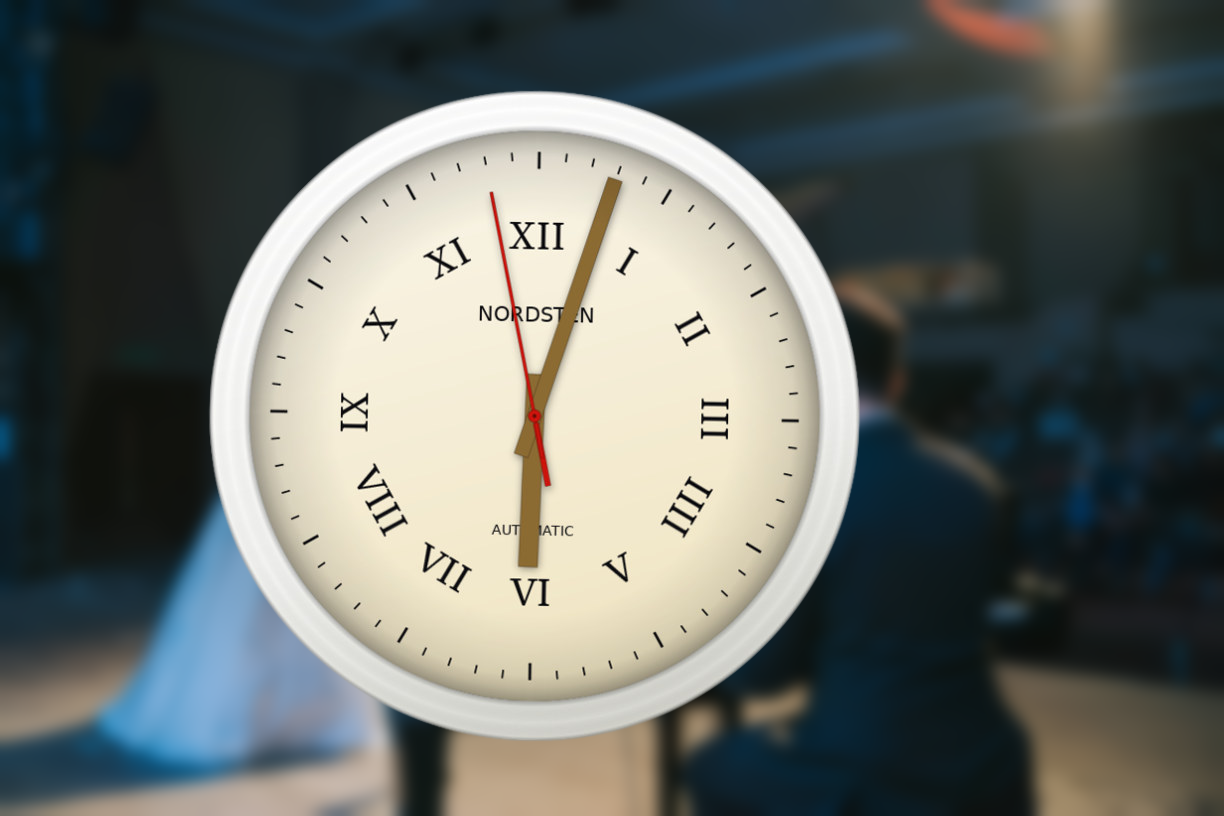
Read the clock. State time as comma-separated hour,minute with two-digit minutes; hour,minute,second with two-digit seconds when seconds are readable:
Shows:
6,02,58
